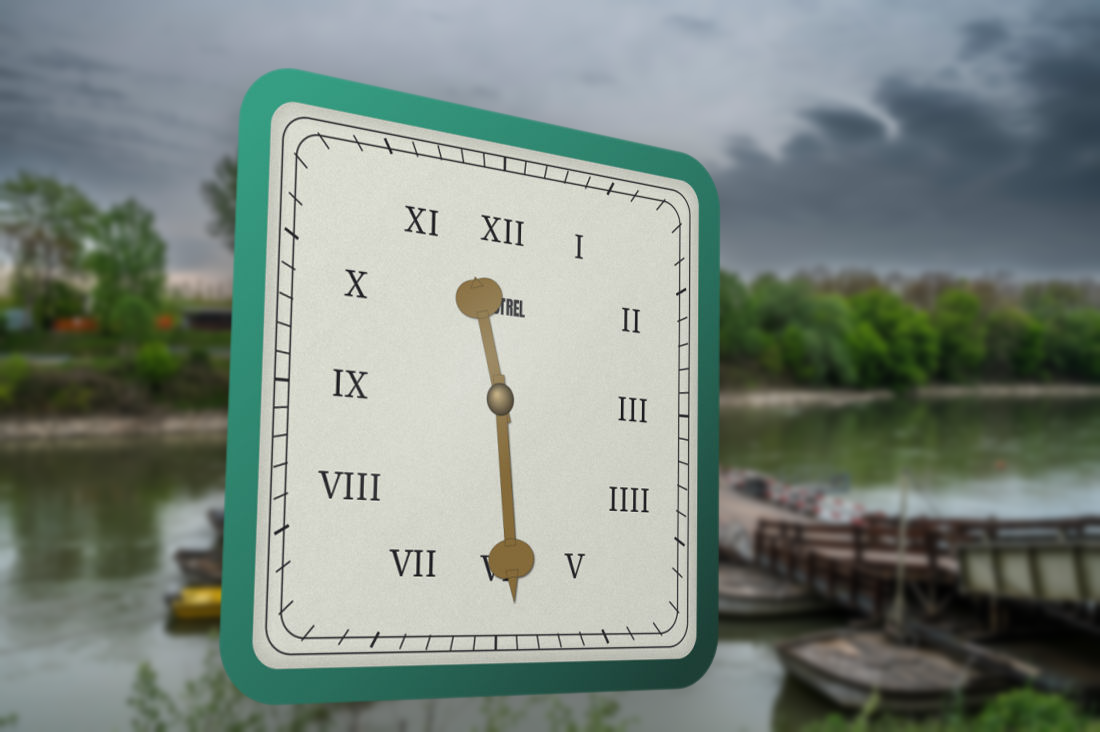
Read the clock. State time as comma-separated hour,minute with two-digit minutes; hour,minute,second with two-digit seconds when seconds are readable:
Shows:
11,29
